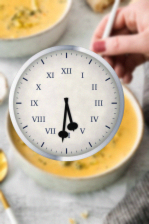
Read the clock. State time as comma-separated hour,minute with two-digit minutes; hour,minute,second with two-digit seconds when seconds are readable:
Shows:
5,31
